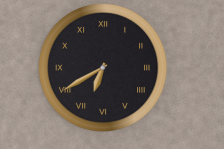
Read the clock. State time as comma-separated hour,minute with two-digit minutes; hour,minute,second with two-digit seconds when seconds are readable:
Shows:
6,40
